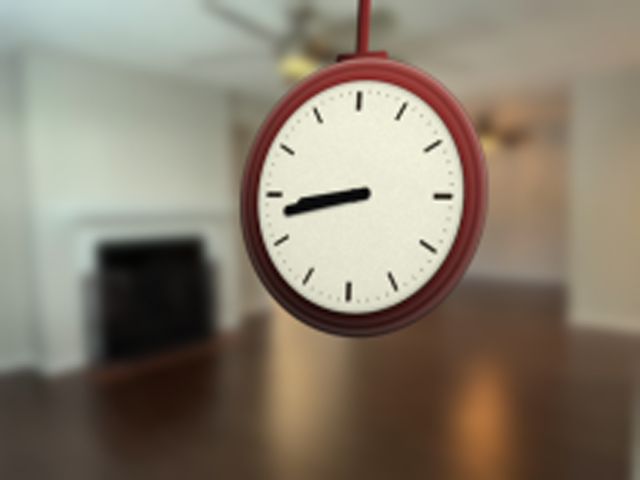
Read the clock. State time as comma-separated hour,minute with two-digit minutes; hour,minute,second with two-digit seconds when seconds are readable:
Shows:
8,43
